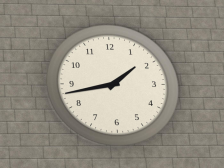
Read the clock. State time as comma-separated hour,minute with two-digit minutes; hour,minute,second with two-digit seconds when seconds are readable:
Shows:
1,43
